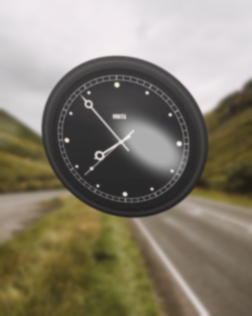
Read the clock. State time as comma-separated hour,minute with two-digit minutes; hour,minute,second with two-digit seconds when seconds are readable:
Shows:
7,53,38
